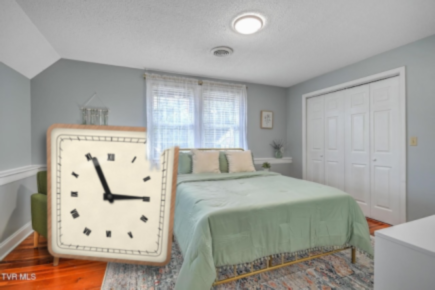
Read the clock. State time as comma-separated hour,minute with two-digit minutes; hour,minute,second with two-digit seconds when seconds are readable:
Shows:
2,56
